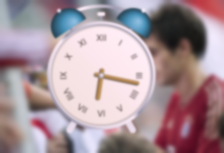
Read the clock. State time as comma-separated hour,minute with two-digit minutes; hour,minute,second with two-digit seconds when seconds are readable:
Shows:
6,17
